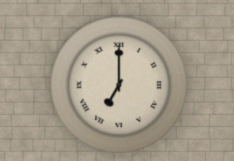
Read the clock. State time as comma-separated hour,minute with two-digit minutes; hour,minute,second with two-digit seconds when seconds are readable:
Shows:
7,00
